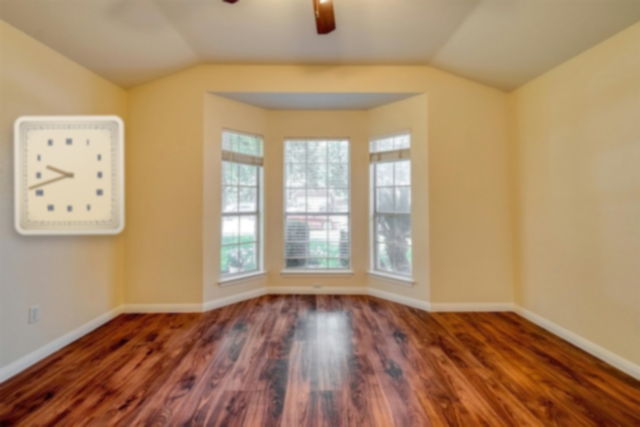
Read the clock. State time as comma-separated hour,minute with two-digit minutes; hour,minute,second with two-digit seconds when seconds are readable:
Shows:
9,42
